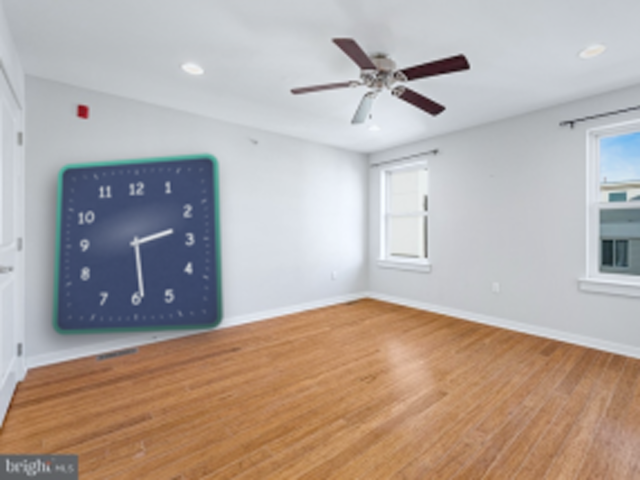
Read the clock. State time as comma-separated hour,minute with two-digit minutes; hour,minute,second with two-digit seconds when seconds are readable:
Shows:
2,29
